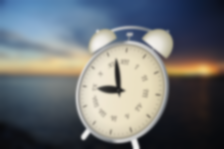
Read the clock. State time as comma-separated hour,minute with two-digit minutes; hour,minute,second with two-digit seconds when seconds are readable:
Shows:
8,57
